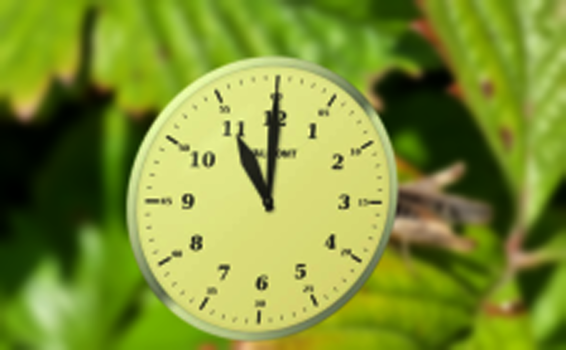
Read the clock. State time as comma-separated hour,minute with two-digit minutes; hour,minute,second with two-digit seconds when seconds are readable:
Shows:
11,00
